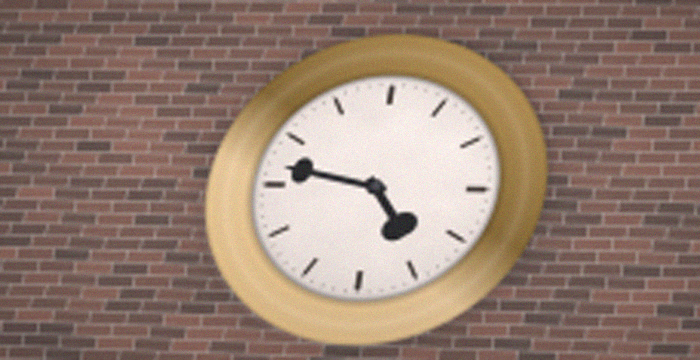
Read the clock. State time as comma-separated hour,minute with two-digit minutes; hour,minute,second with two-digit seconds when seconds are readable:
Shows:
4,47
